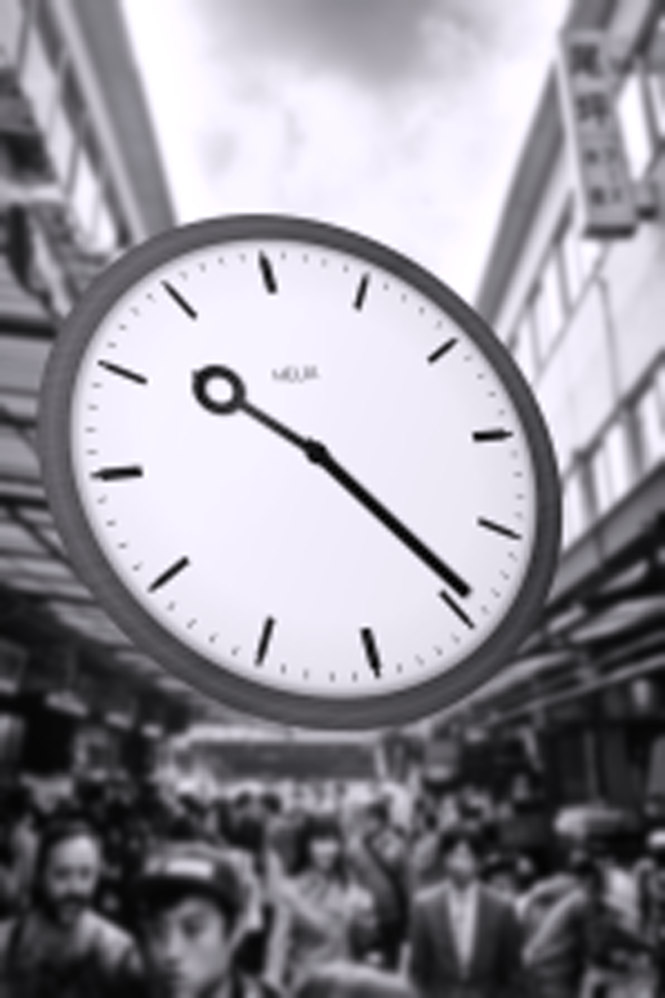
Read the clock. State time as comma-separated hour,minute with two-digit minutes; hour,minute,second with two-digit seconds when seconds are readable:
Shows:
10,24
